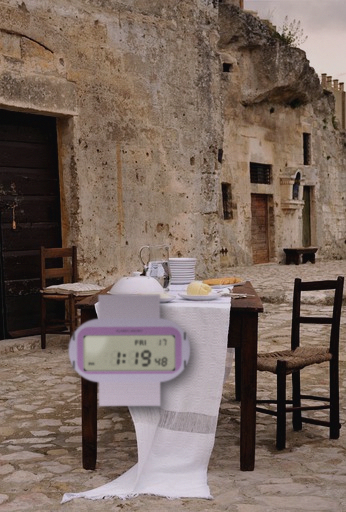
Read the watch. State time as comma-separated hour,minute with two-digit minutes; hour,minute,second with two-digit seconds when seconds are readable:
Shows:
1,19
